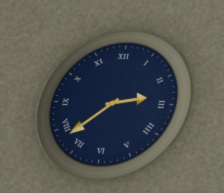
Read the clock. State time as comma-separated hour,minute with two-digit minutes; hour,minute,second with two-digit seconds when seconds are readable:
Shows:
2,38
